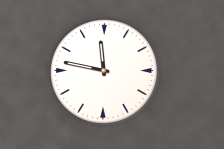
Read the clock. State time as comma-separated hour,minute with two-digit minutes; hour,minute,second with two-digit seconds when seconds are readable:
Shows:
11,47
